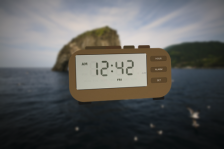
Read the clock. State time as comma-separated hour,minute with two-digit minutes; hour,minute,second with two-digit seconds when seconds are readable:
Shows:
12,42
